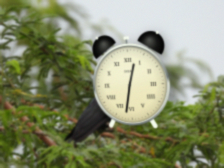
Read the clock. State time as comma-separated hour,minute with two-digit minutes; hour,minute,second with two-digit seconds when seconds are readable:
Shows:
12,32
